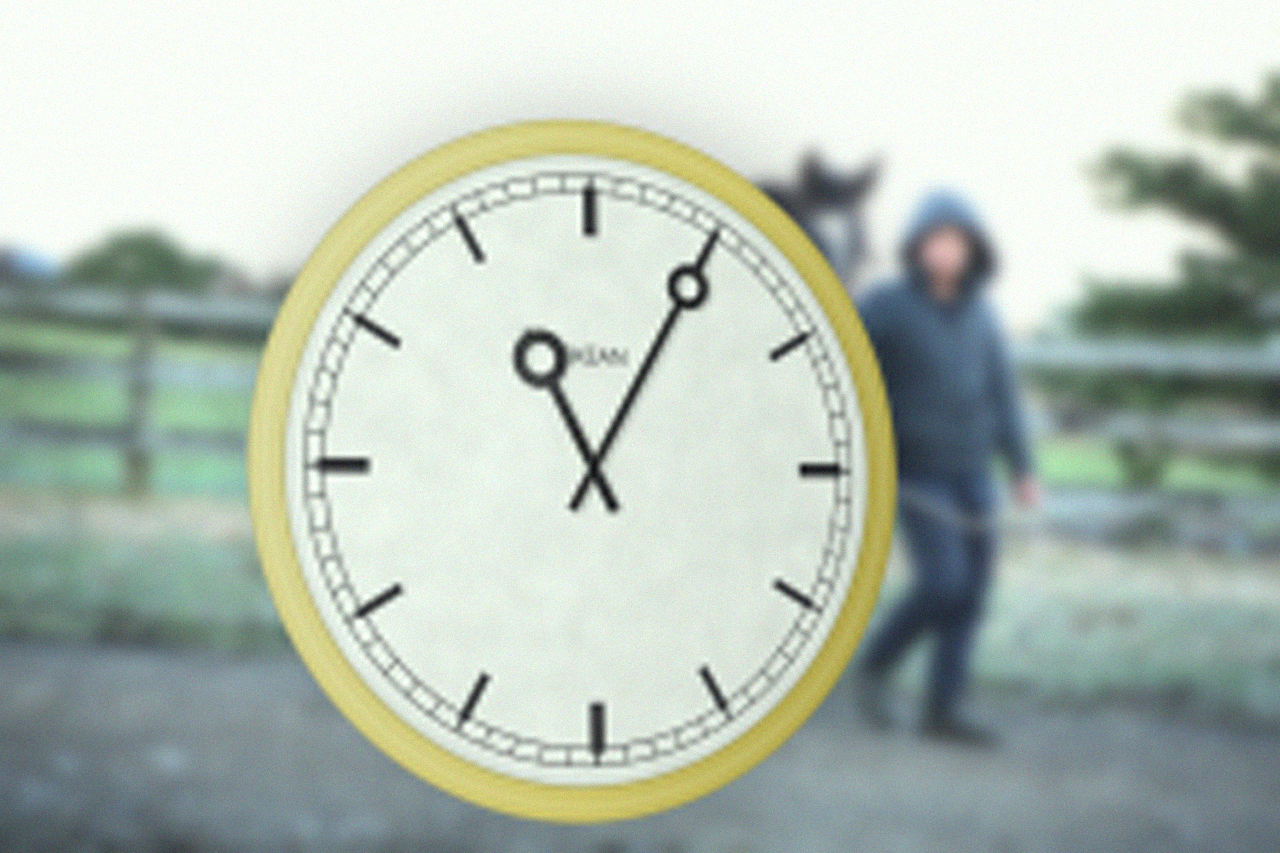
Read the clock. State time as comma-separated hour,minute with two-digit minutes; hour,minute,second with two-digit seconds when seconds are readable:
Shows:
11,05
